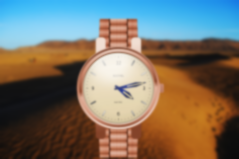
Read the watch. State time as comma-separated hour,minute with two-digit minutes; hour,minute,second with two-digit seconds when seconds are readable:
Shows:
4,13
